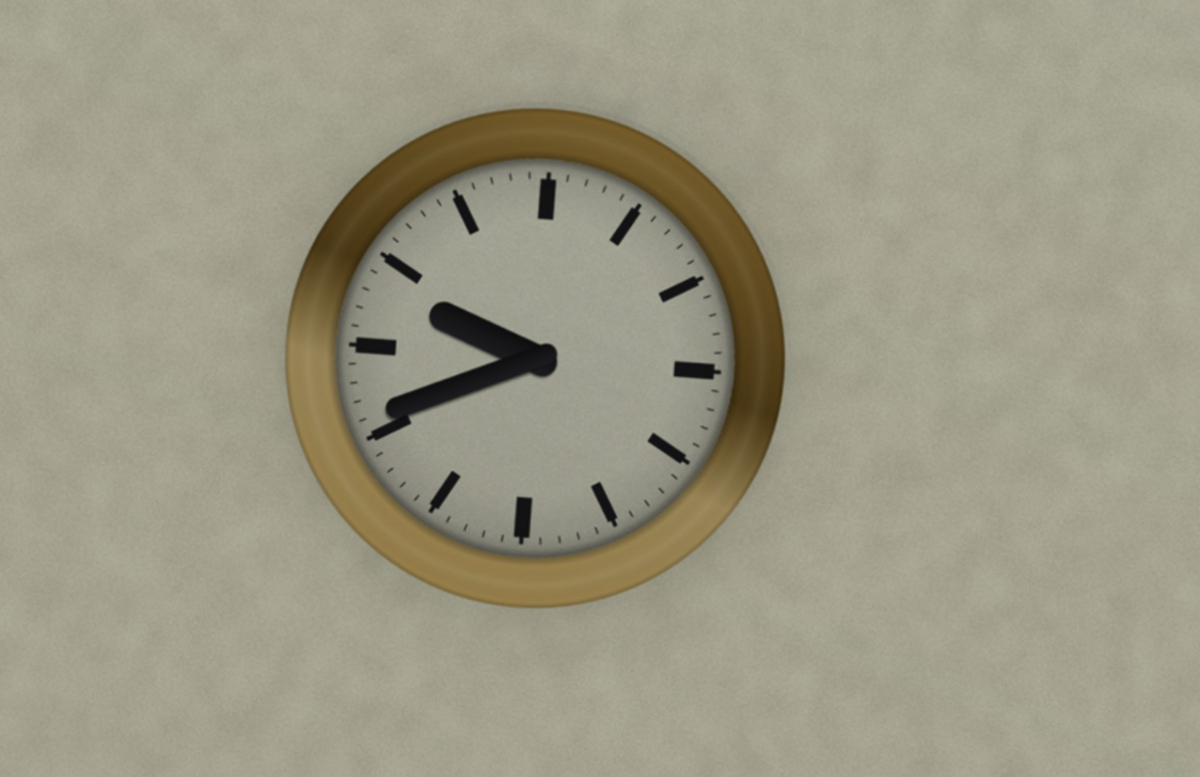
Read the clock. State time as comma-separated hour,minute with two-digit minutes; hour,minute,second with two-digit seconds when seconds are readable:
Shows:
9,41
